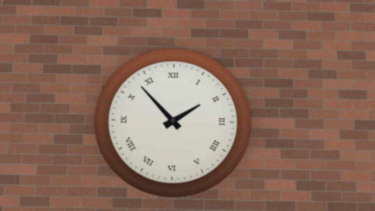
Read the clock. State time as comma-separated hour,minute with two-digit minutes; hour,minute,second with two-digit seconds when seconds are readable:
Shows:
1,53
